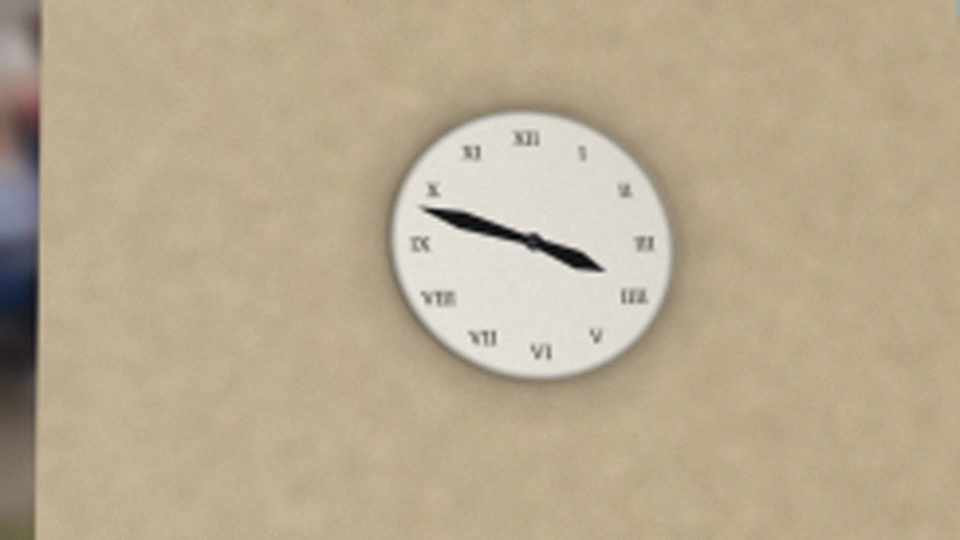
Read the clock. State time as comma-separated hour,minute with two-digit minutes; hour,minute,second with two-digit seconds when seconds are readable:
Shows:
3,48
